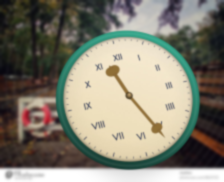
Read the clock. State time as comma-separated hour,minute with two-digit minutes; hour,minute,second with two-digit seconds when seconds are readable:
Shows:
11,26
